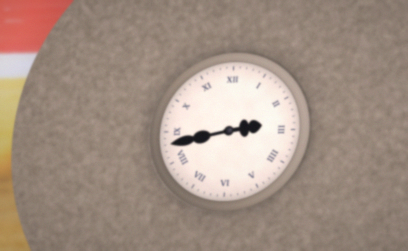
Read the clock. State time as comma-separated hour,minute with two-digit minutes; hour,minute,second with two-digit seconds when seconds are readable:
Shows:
2,43
